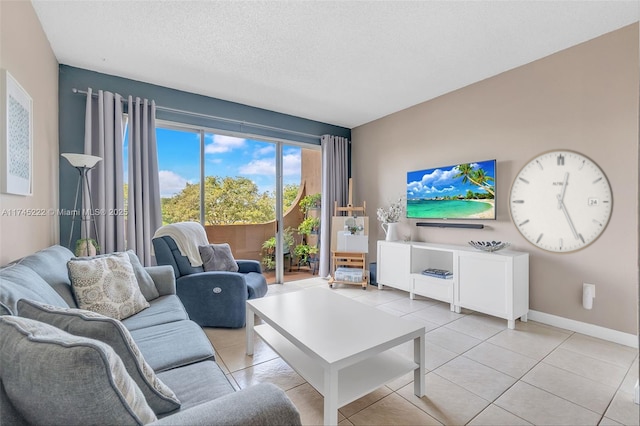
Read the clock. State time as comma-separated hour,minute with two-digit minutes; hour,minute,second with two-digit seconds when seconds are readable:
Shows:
12,26
